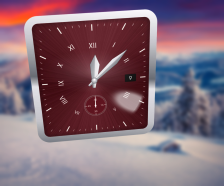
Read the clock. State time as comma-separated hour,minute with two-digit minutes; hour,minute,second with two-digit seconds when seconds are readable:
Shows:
12,08
